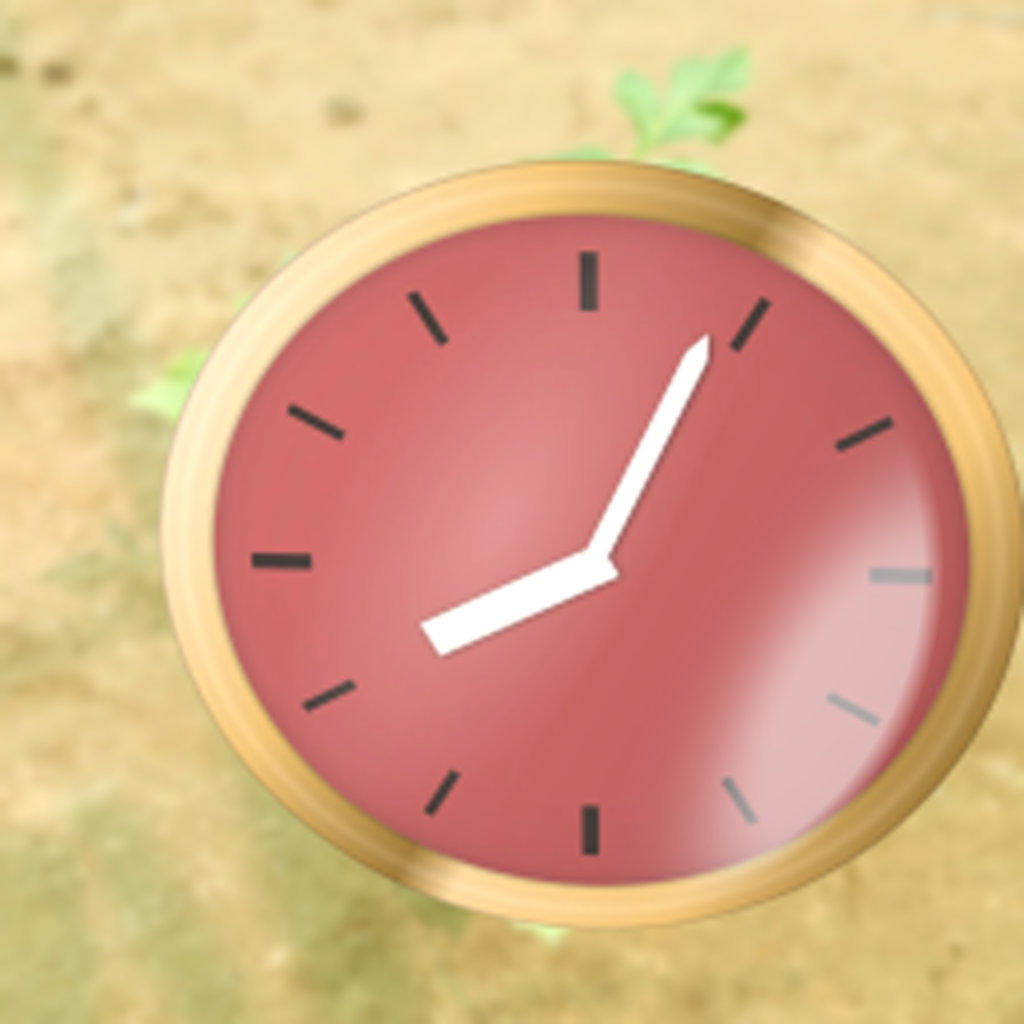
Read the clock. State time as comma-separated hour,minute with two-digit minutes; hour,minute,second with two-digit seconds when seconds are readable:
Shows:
8,04
